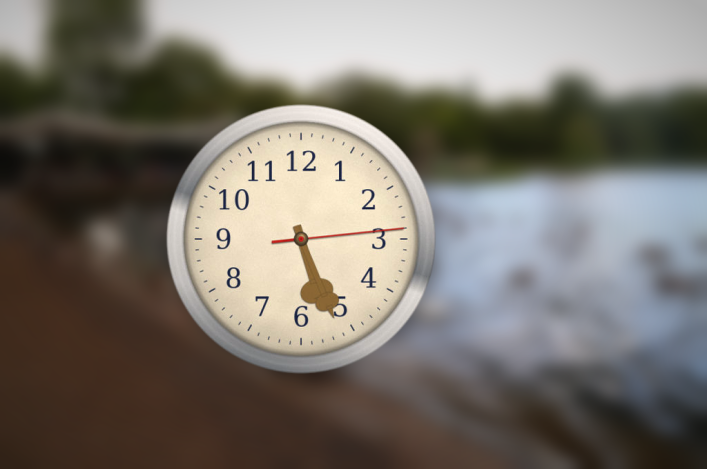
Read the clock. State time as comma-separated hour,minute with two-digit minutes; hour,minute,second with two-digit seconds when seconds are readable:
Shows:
5,26,14
